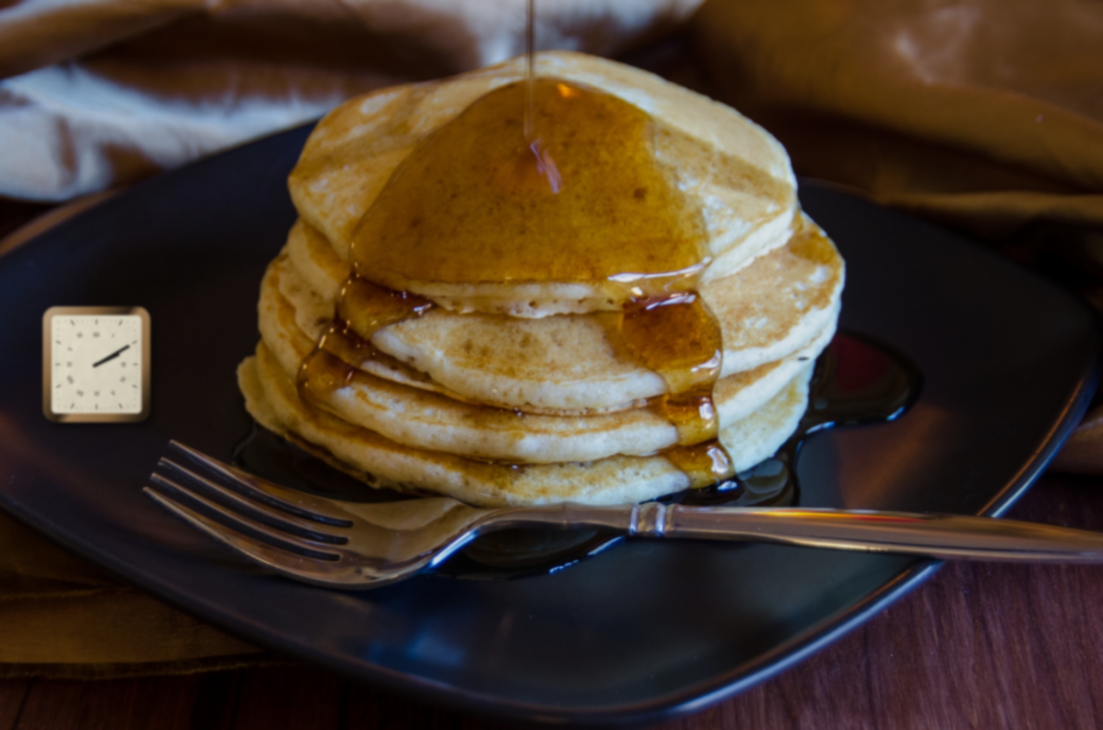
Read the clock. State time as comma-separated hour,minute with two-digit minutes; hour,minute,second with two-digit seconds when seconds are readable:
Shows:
2,10
